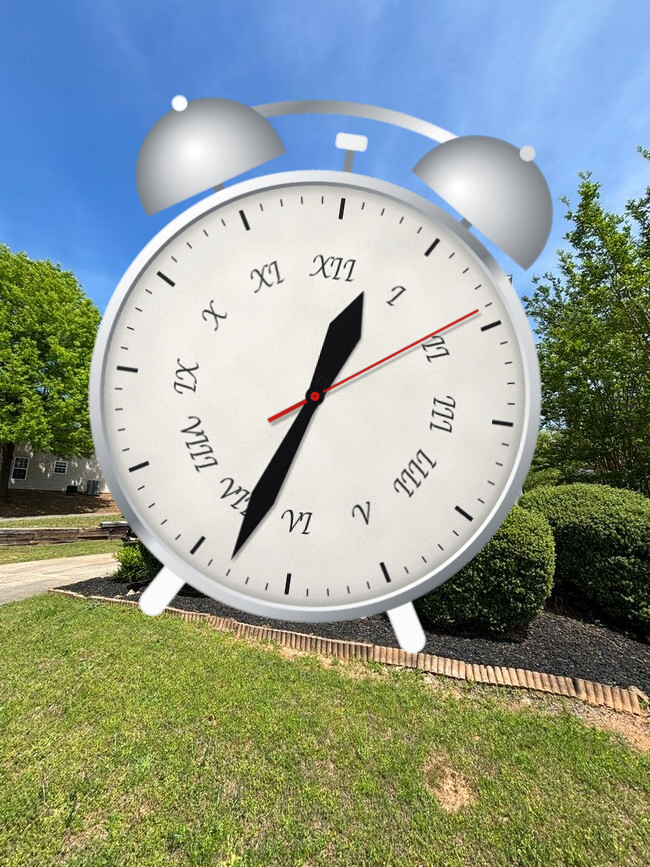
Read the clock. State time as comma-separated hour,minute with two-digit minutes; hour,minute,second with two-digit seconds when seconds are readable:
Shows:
12,33,09
